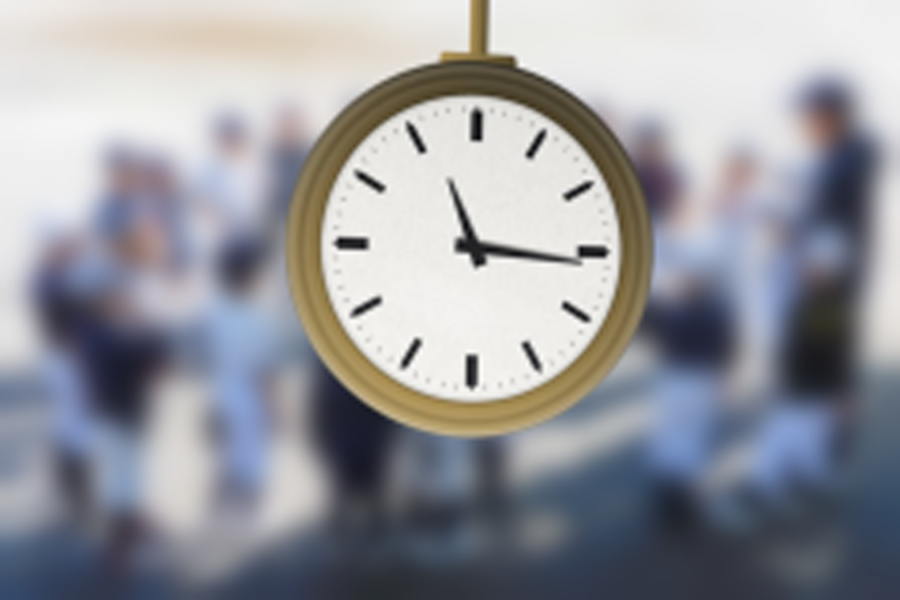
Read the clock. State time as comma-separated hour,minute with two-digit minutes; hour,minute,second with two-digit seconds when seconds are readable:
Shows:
11,16
